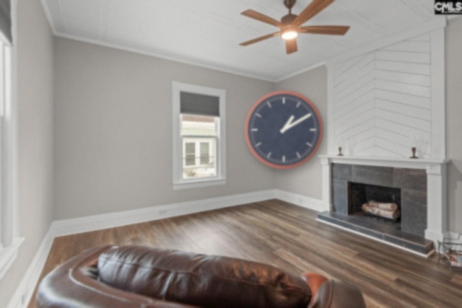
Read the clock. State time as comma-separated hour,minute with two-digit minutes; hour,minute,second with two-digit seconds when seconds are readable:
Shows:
1,10
